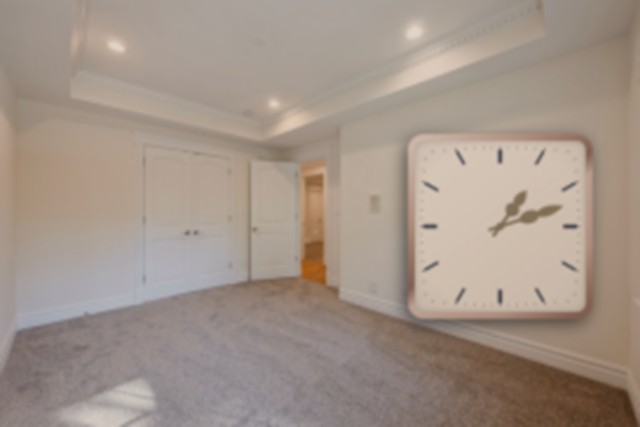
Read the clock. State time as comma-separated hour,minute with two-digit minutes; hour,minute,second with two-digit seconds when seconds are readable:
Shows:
1,12
